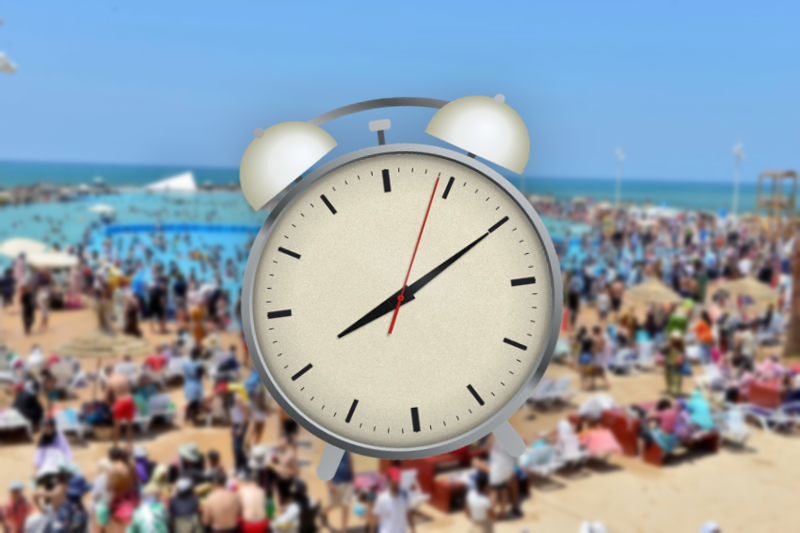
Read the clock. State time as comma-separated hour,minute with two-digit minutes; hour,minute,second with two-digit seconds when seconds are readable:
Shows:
8,10,04
